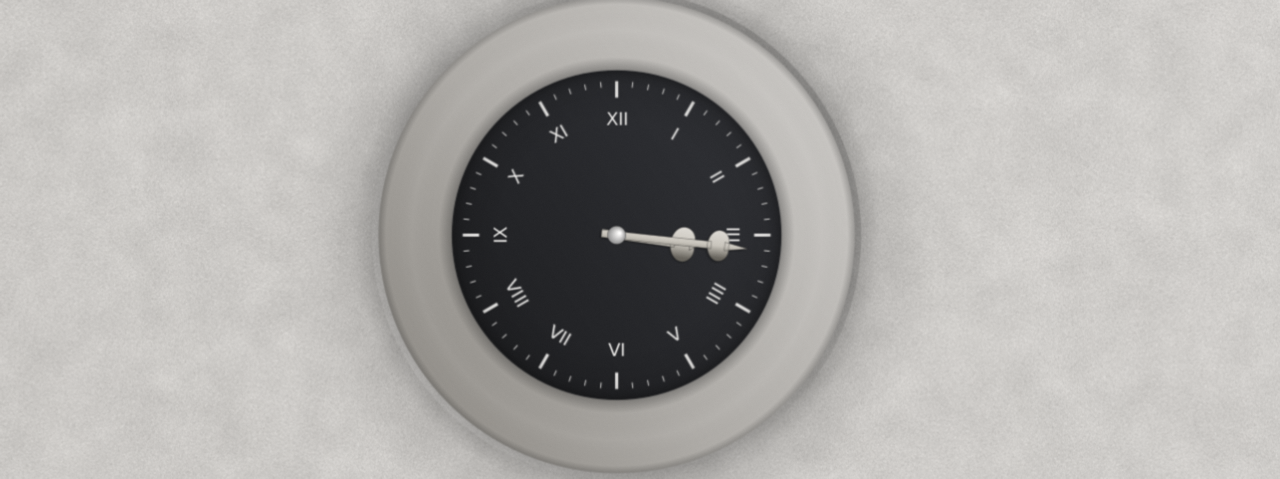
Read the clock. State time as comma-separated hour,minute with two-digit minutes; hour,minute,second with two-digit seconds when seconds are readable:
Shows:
3,16
